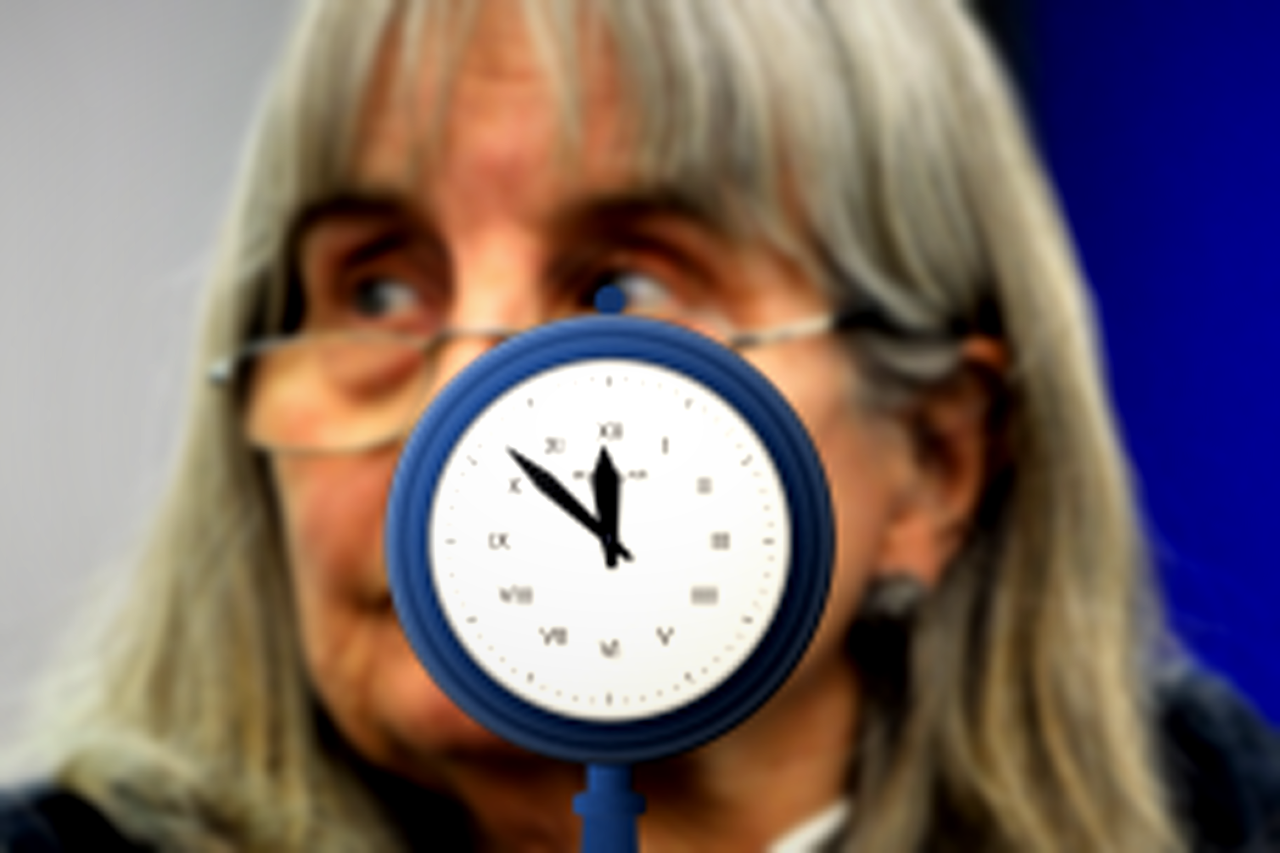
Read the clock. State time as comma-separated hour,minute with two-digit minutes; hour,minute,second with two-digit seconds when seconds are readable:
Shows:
11,52
